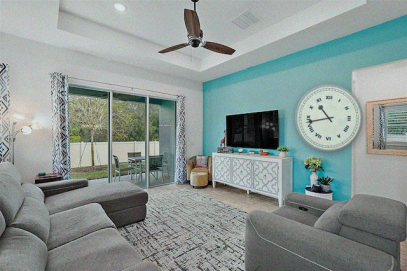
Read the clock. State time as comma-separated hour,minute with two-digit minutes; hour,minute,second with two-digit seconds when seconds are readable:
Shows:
10,43
